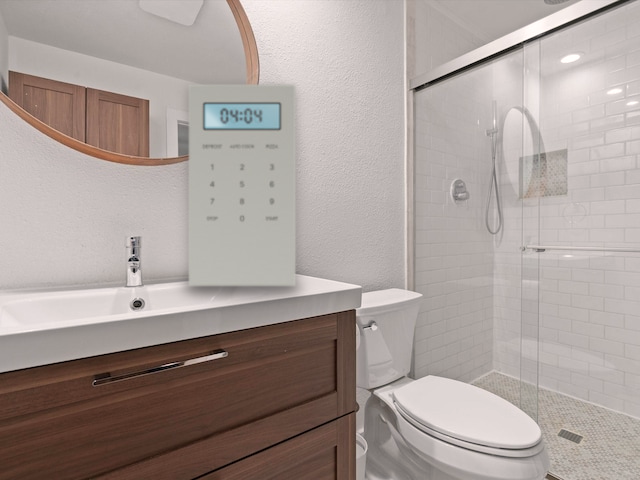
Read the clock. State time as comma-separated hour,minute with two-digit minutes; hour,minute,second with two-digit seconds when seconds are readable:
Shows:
4,04
